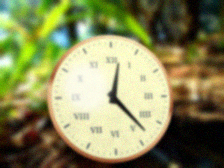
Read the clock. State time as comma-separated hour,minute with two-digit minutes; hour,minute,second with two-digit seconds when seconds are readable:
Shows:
12,23
